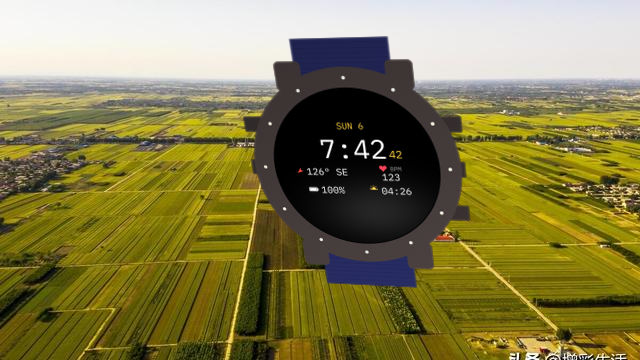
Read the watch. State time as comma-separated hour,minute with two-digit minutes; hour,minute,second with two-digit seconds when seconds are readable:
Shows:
7,42,42
